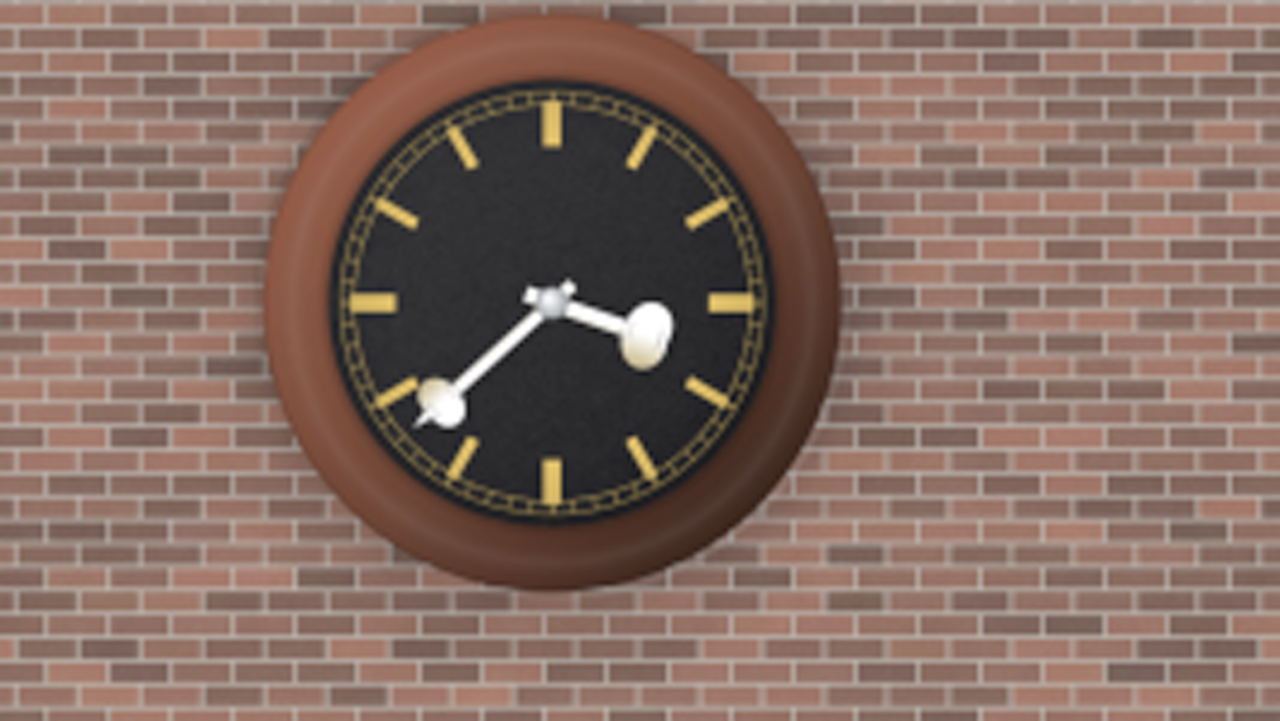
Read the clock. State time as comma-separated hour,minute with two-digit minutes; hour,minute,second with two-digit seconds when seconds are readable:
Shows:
3,38
